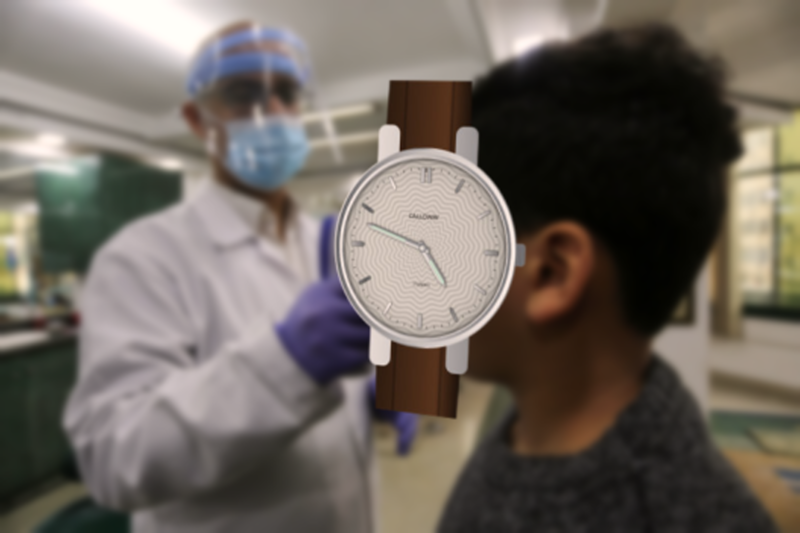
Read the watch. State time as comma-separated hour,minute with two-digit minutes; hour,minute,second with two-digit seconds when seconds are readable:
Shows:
4,48
